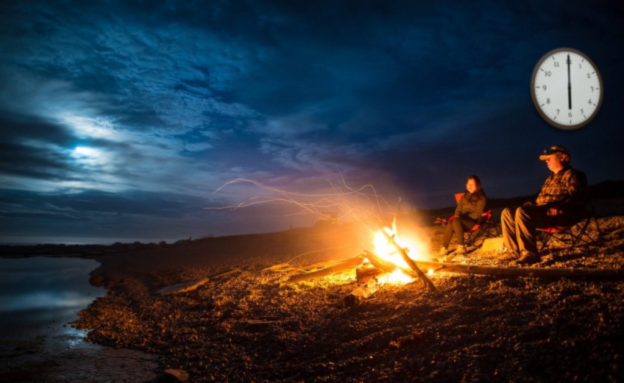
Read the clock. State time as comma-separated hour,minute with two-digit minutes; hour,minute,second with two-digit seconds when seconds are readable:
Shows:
6,00
